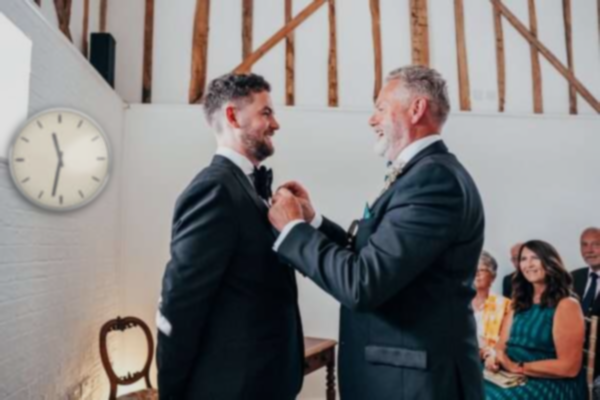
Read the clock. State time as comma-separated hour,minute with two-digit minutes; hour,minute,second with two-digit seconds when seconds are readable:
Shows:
11,32
